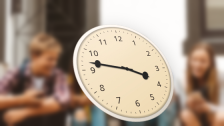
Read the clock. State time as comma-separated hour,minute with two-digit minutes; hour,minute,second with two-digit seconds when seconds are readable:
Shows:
3,47
